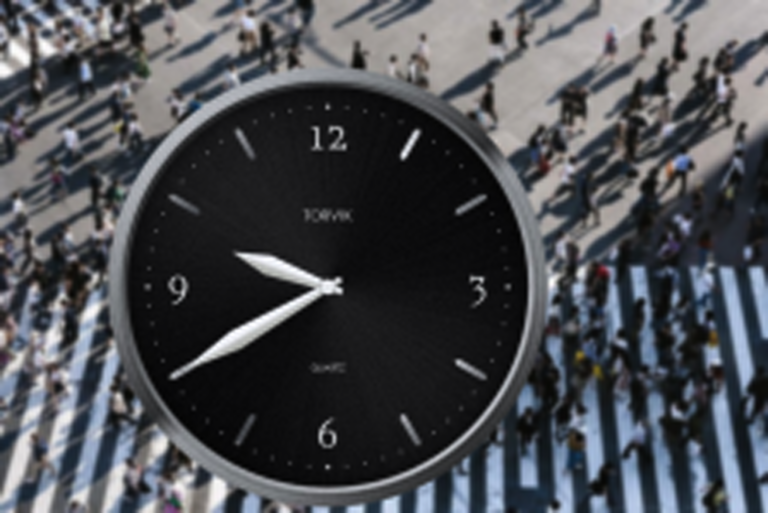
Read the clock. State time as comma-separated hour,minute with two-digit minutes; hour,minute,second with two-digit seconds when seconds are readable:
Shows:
9,40
